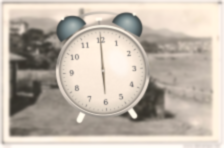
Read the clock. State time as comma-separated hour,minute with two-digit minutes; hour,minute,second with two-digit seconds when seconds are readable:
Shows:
6,00
